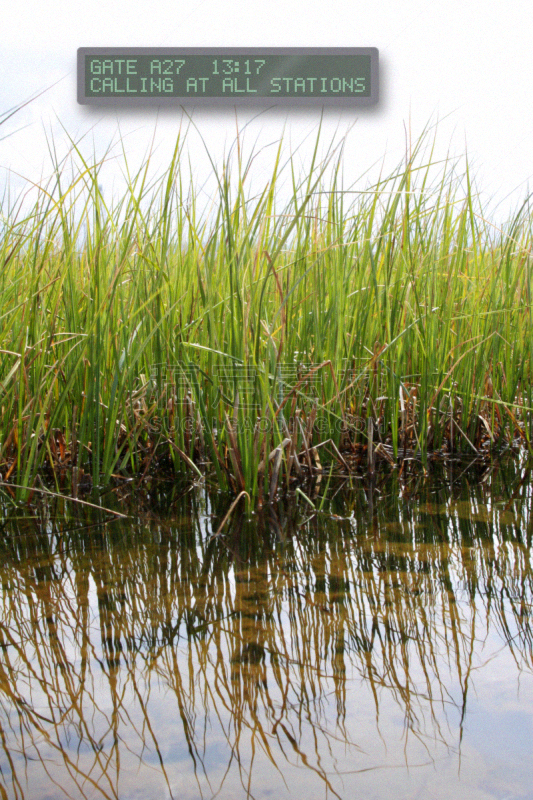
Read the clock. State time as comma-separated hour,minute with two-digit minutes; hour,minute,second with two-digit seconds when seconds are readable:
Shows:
13,17
